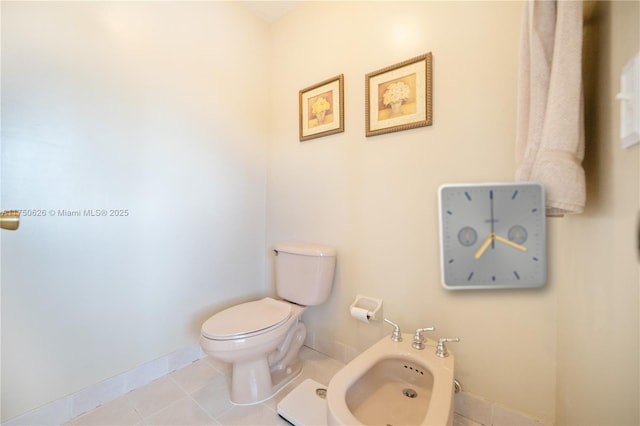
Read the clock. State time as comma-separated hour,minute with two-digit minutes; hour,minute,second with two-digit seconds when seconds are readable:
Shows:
7,19
